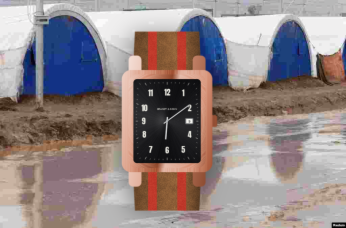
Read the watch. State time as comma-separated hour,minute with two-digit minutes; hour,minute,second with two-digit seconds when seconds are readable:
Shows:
6,09
